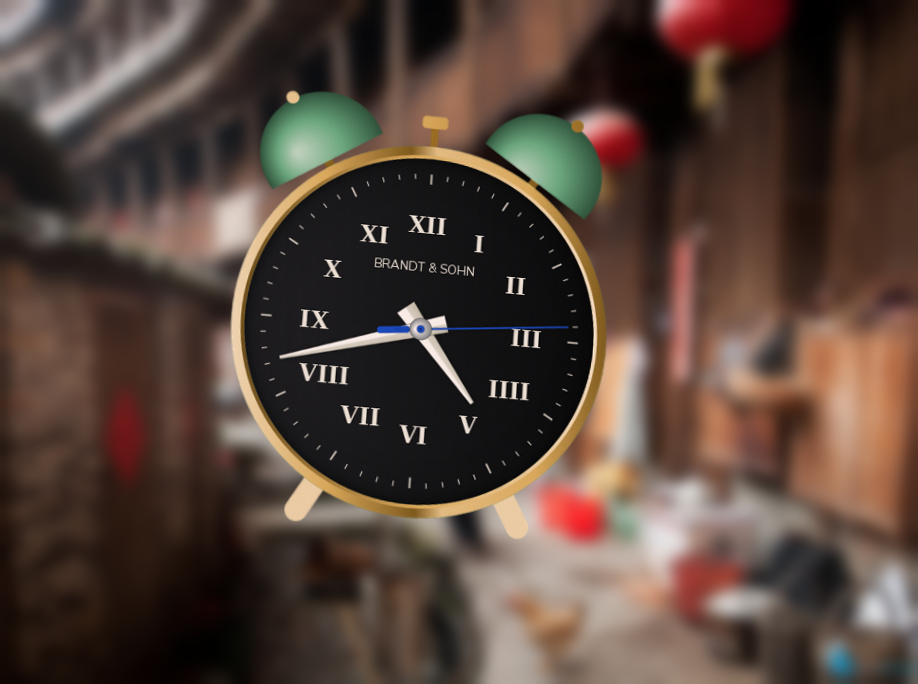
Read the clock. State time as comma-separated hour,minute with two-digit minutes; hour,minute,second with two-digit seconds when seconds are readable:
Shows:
4,42,14
